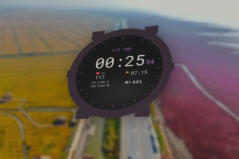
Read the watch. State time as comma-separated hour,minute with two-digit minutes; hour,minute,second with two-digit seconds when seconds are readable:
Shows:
0,25
